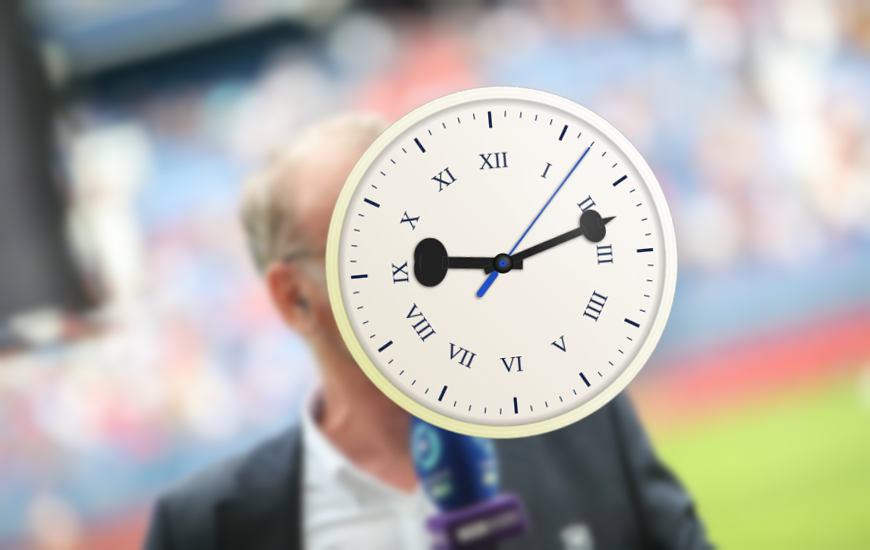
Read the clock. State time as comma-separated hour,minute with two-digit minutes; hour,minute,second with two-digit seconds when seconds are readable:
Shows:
9,12,07
